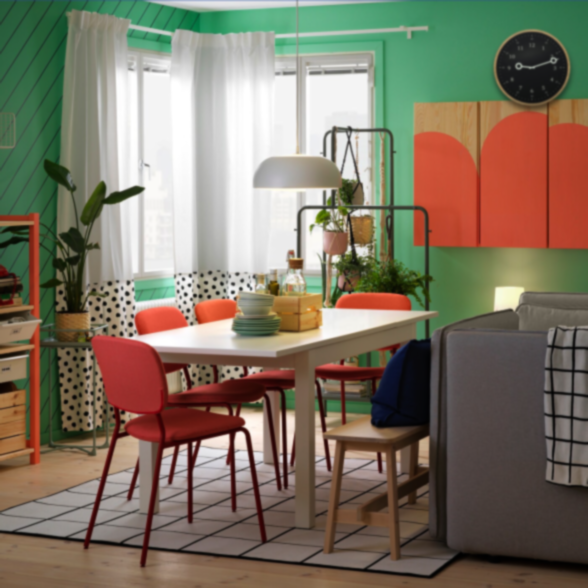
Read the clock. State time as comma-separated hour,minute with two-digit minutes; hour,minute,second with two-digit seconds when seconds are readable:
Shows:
9,12
